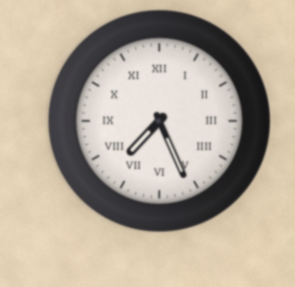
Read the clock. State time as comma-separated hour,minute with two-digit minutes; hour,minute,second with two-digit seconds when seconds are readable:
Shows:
7,26
